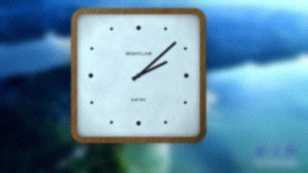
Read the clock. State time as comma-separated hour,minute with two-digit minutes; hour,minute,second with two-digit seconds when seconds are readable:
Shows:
2,08
